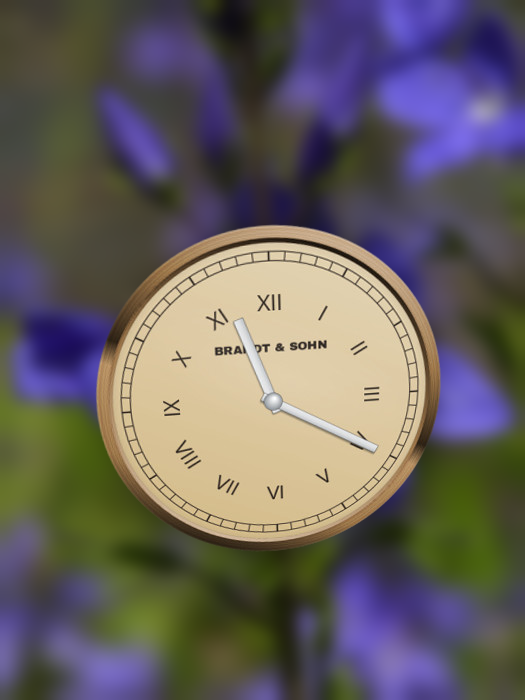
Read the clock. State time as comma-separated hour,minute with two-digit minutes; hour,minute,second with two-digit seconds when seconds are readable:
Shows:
11,20
